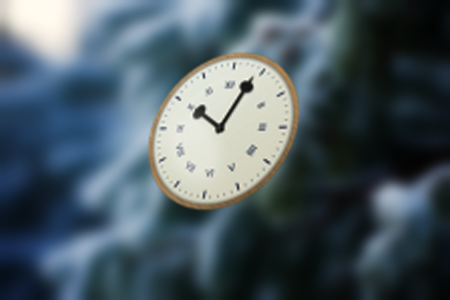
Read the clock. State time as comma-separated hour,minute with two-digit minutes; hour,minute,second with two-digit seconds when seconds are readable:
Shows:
10,04
